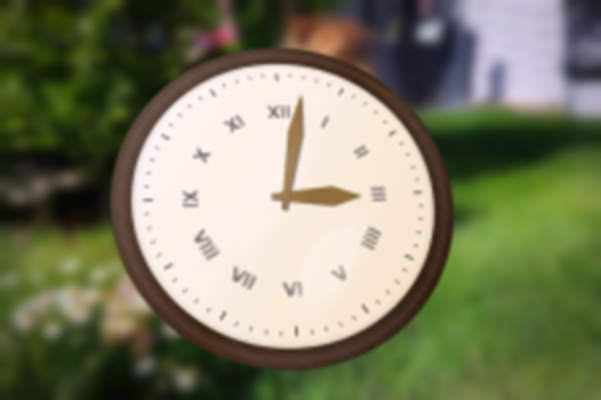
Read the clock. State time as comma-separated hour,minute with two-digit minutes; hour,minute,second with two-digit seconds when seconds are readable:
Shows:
3,02
